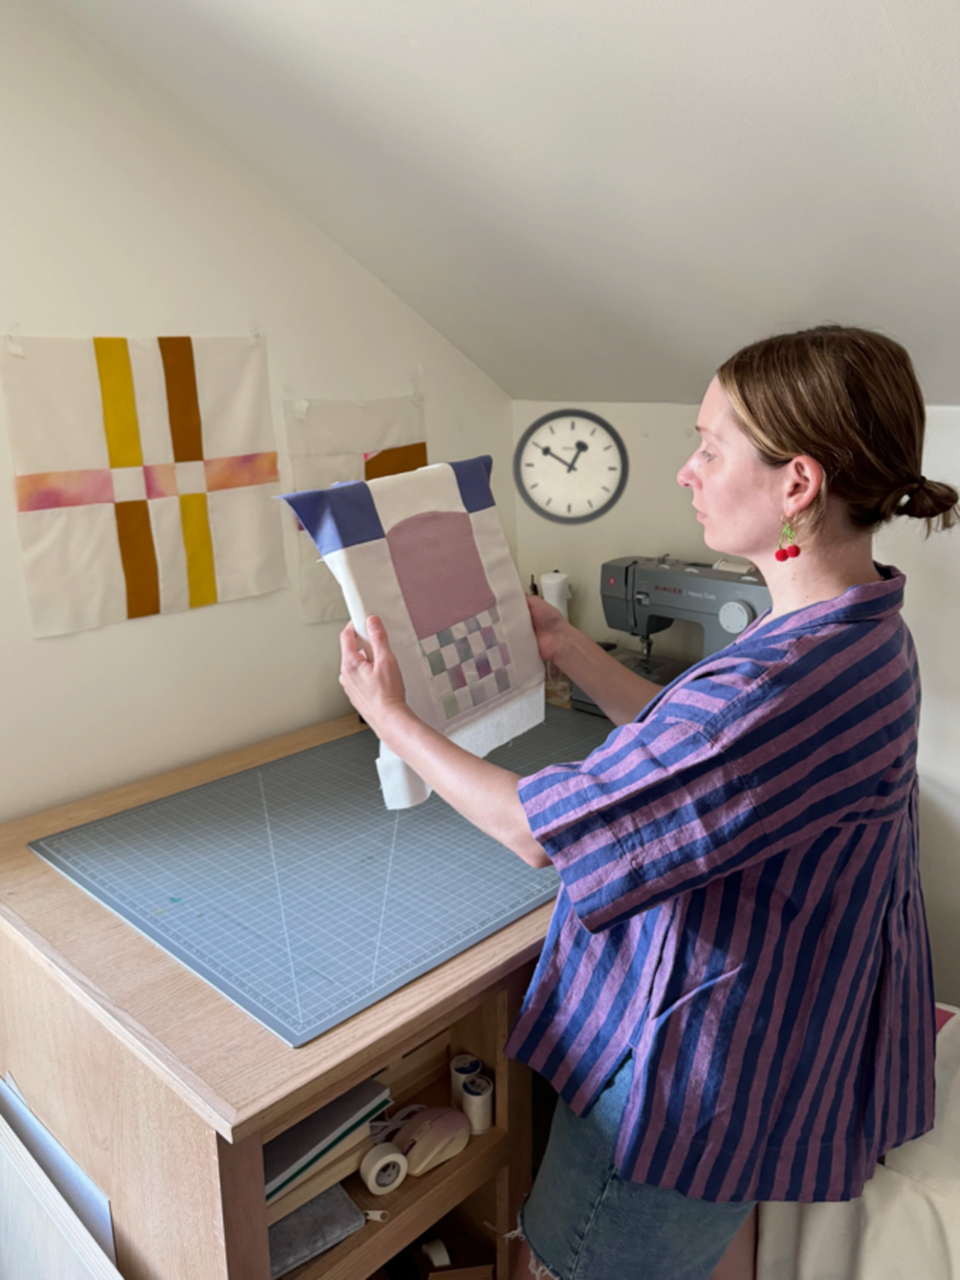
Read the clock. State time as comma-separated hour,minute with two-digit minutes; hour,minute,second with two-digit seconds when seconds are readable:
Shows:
12,50
